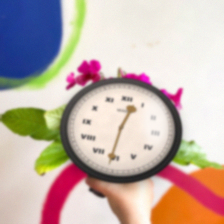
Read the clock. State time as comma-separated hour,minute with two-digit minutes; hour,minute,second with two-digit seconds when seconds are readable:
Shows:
12,31
